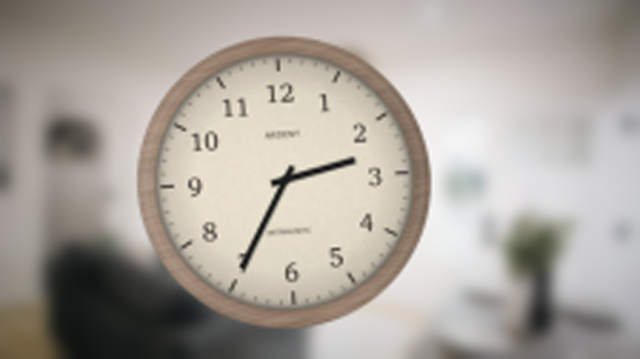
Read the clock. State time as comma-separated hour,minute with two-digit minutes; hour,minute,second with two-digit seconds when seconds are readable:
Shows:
2,35
